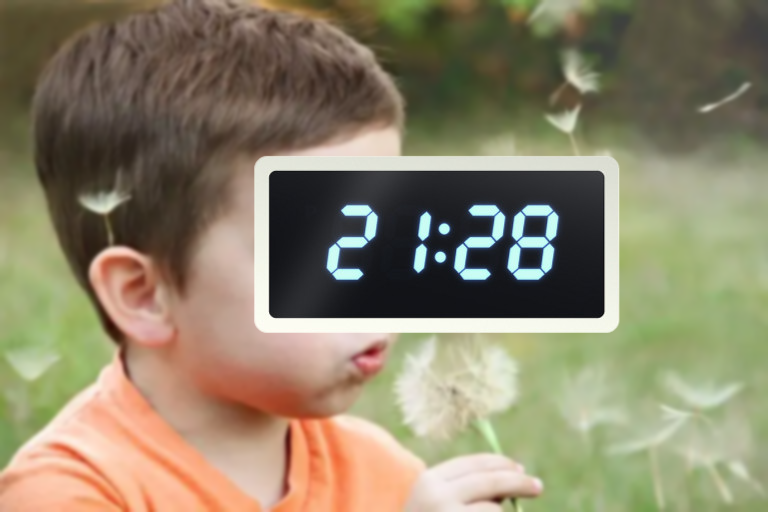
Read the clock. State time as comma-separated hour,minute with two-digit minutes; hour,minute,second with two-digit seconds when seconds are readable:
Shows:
21,28
